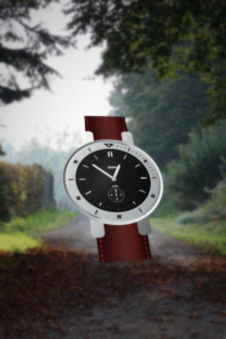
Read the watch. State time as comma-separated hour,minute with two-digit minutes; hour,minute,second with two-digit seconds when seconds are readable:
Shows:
12,52
